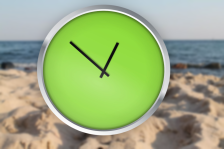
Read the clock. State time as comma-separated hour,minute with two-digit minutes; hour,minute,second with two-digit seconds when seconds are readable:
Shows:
12,52
